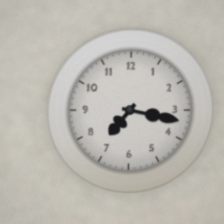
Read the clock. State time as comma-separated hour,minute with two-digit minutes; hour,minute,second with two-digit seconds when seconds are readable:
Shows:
7,17
